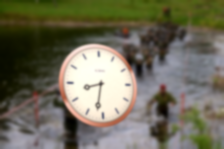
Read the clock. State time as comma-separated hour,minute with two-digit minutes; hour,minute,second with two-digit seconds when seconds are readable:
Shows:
8,32
